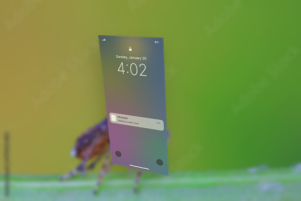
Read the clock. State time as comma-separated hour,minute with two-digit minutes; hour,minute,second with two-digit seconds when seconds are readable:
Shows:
4,02
